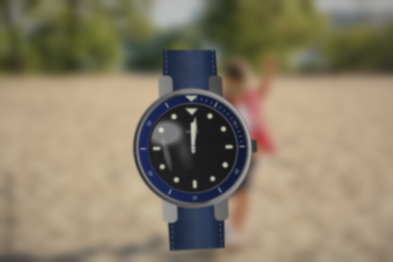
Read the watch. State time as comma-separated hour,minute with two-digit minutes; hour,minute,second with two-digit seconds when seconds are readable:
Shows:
12,01
